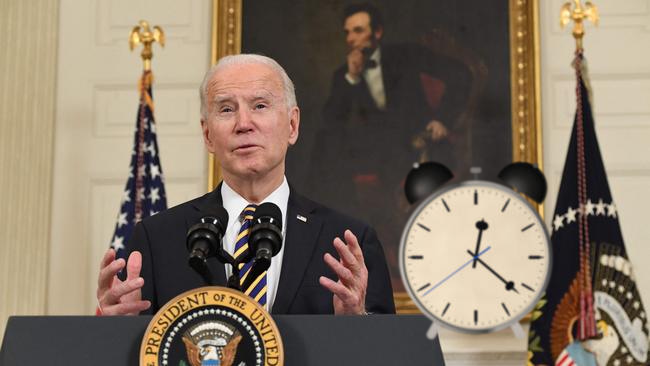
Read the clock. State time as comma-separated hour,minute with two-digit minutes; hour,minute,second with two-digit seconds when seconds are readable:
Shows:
12,21,39
